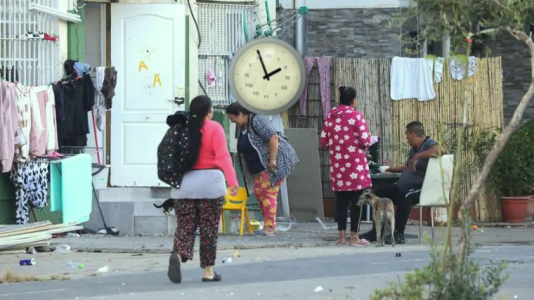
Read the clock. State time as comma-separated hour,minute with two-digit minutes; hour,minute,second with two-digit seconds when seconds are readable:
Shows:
1,56
